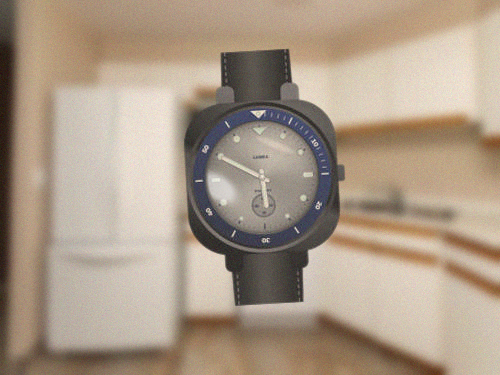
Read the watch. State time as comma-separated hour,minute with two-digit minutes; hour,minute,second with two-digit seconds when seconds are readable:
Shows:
5,50
